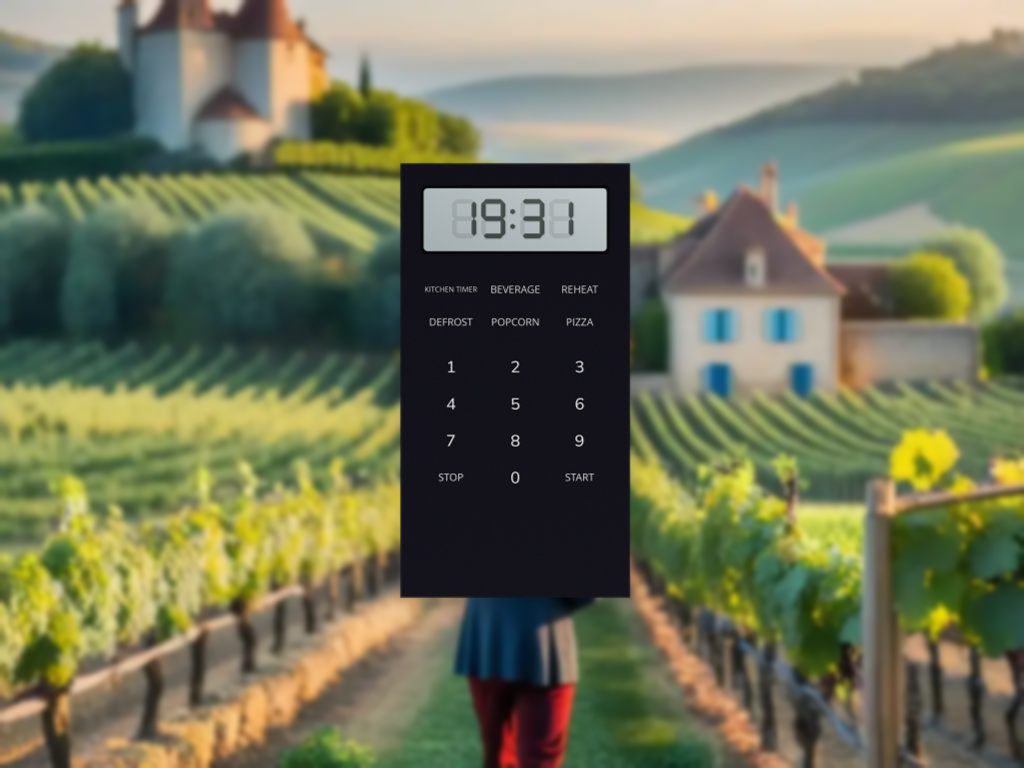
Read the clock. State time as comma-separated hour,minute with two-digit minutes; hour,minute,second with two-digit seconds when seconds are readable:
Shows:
19,31
